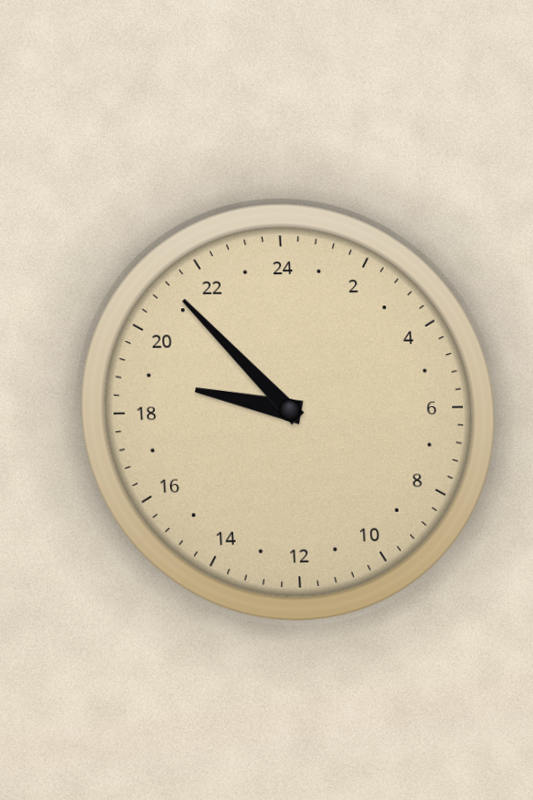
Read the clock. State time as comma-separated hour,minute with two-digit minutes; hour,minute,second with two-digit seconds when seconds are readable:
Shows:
18,53
